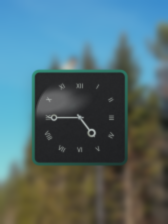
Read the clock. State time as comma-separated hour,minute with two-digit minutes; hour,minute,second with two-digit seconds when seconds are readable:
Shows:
4,45
